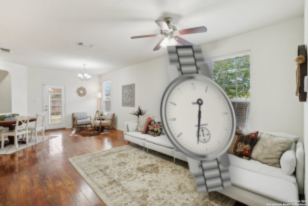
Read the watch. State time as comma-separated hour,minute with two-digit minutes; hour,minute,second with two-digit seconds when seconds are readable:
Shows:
12,33
